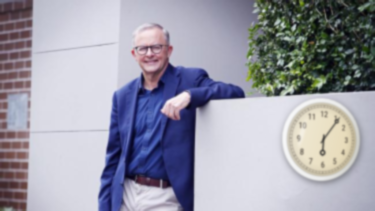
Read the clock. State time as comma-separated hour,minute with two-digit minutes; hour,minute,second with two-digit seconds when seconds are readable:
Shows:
6,06
